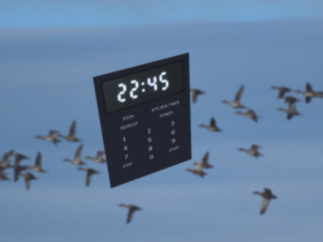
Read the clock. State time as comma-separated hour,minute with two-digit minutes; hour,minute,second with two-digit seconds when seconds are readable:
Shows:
22,45
